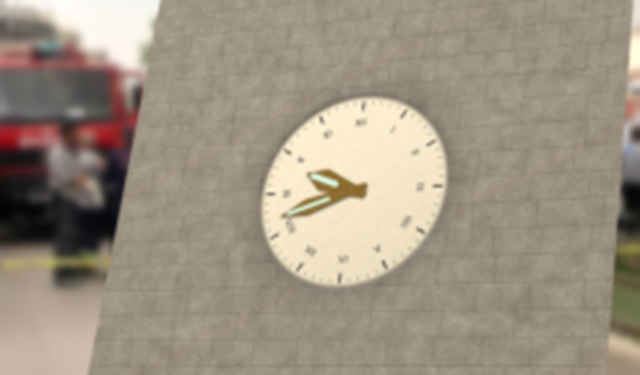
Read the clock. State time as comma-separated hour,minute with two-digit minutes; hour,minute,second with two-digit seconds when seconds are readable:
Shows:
9,42
